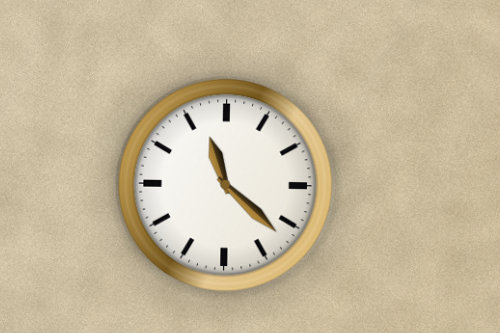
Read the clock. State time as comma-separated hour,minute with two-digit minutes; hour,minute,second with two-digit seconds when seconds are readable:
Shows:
11,22
